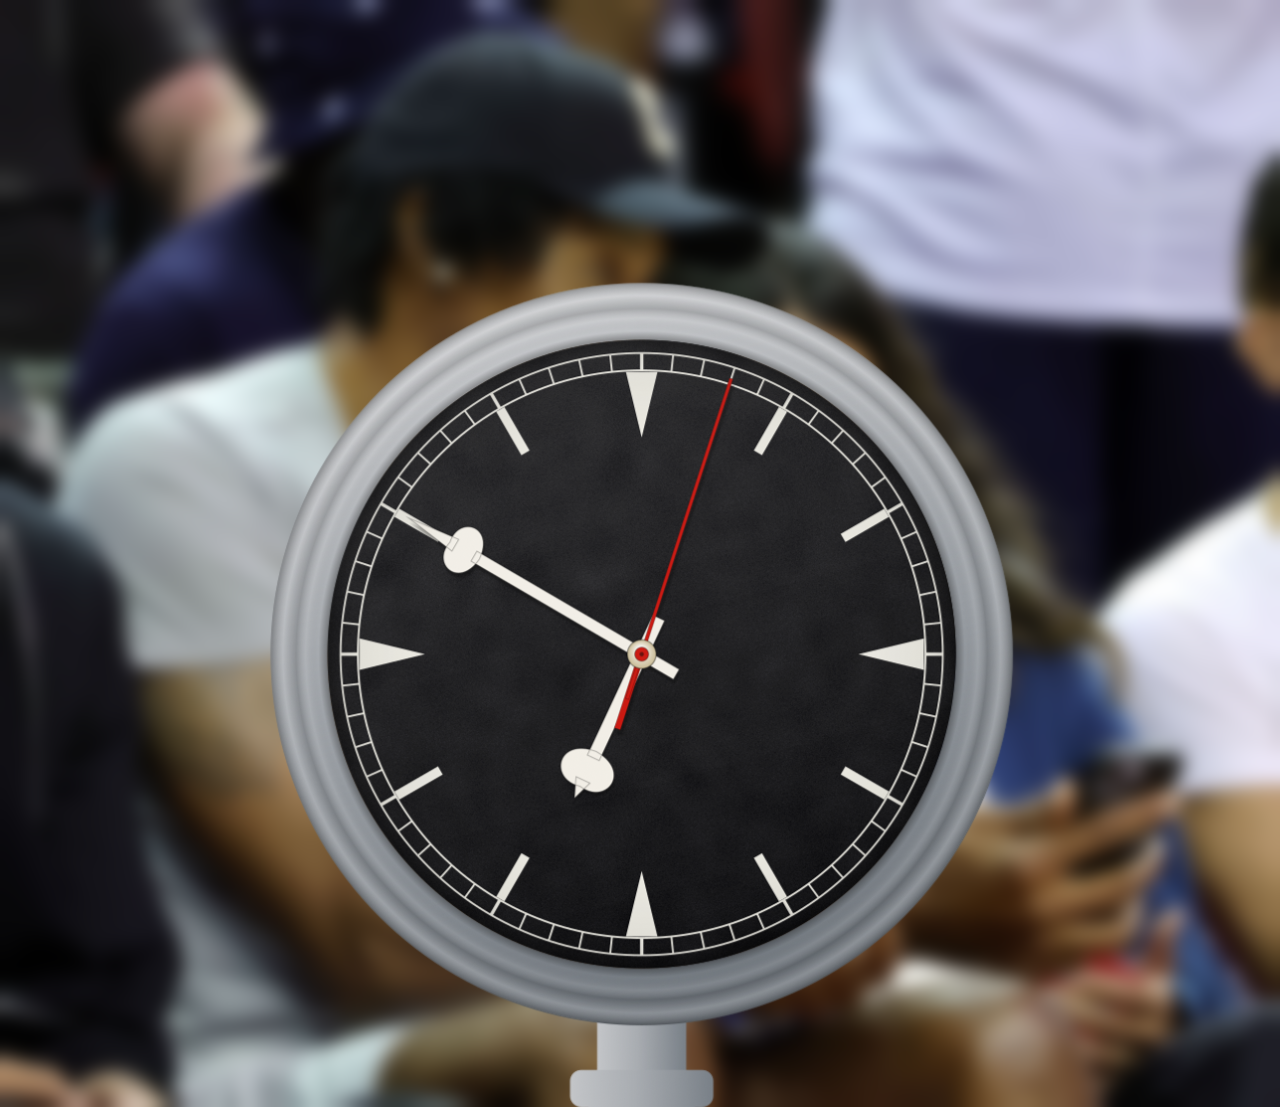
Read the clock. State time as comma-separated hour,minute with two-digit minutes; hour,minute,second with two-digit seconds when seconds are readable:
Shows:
6,50,03
